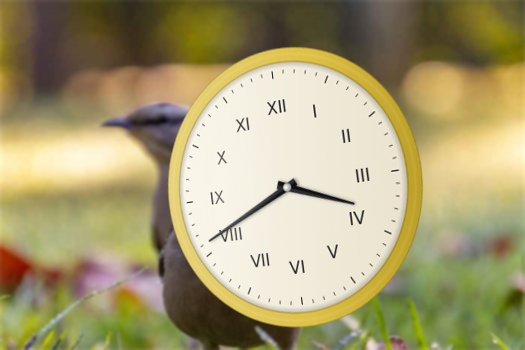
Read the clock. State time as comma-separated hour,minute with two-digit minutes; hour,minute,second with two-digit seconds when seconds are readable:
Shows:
3,41
